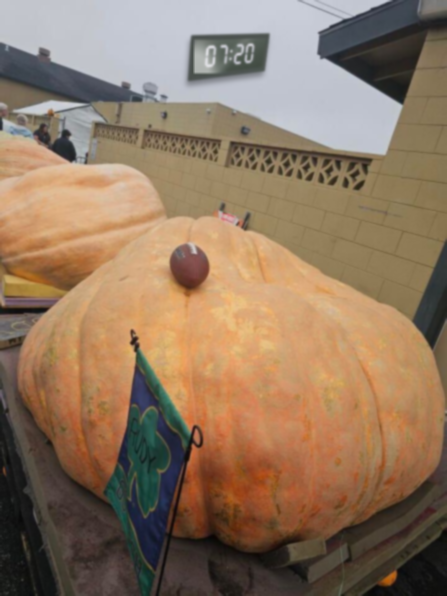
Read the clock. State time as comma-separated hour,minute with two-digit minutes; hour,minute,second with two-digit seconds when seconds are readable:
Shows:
7,20
